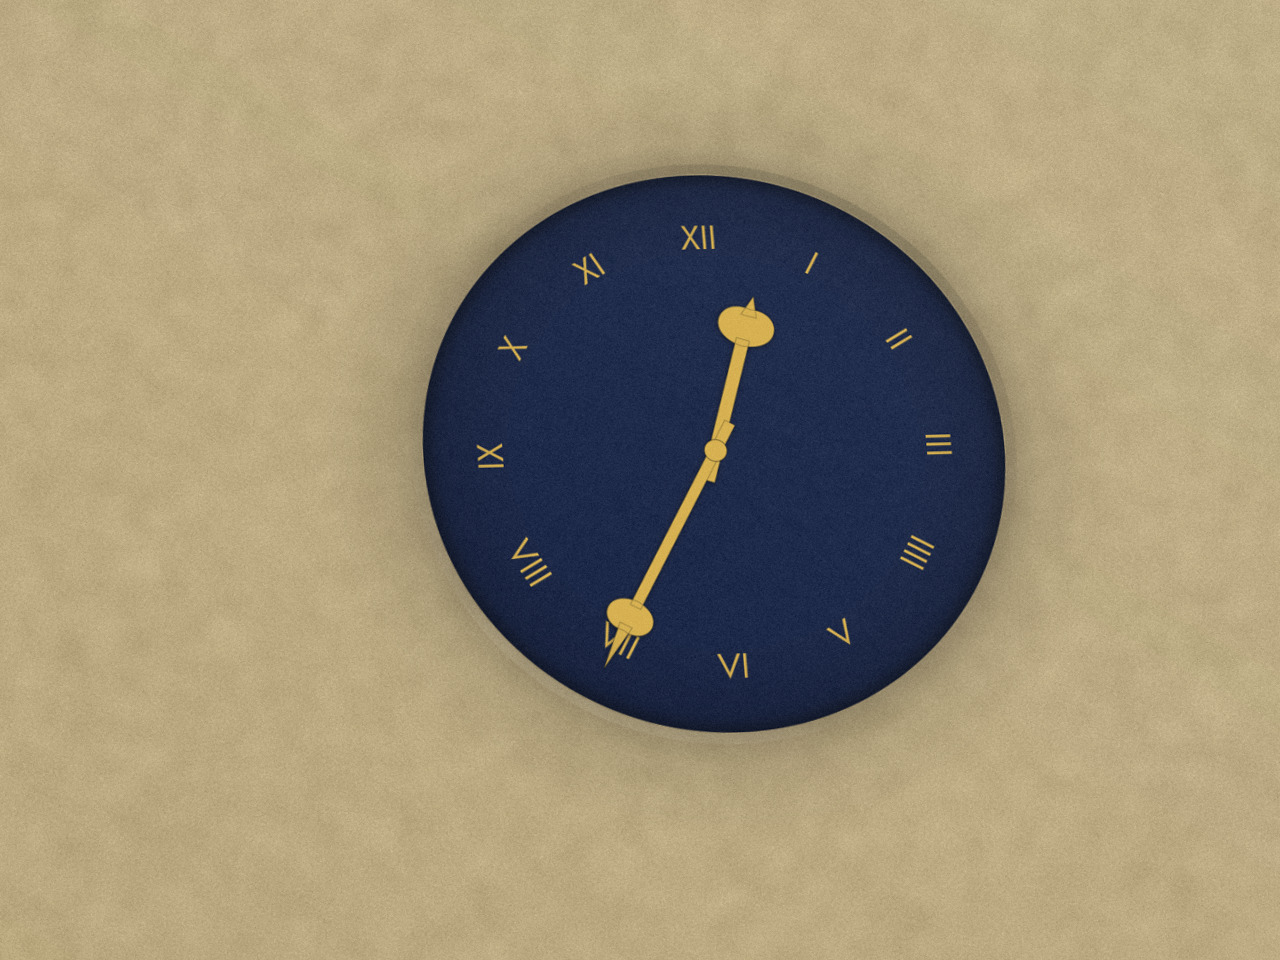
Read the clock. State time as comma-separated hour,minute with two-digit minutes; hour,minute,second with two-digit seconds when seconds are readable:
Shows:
12,35
